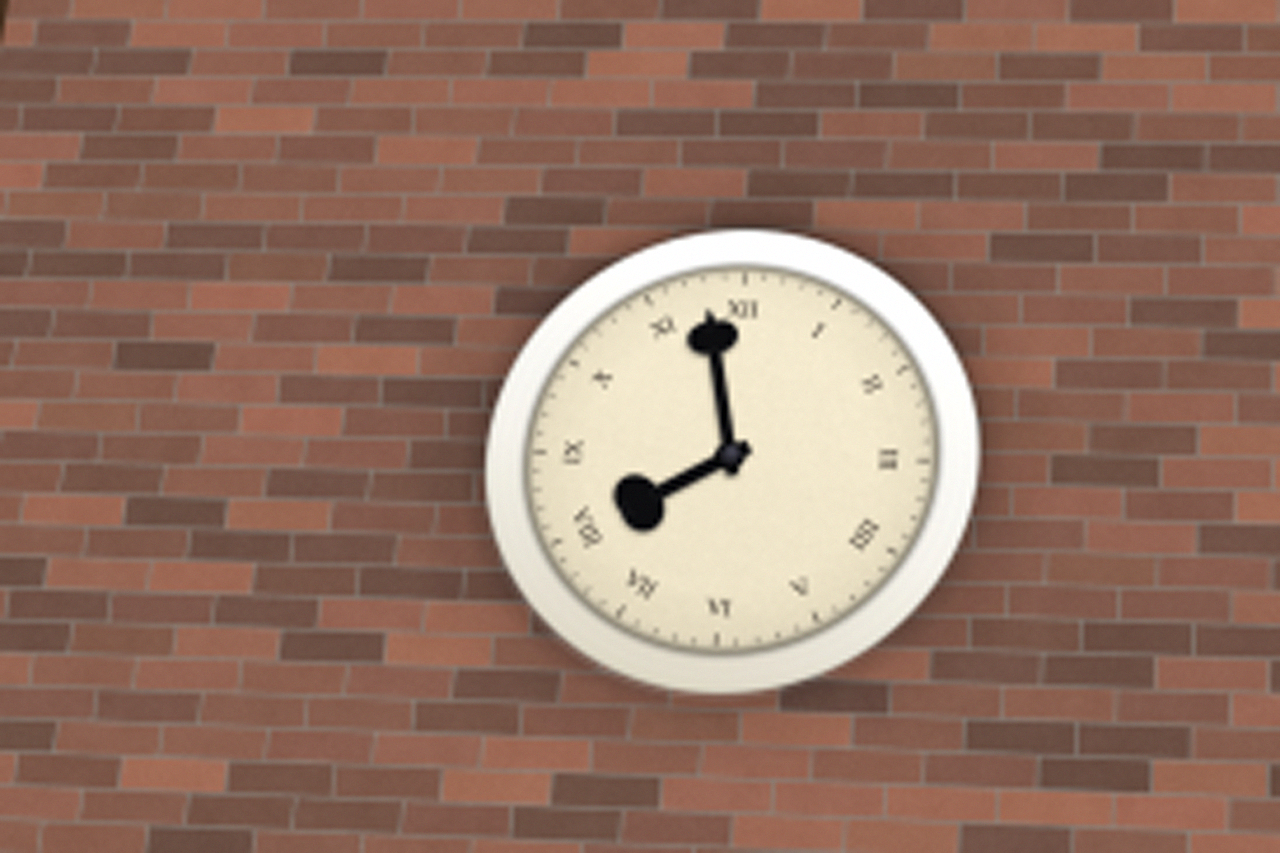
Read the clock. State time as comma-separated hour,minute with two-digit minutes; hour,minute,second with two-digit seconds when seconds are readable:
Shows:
7,58
